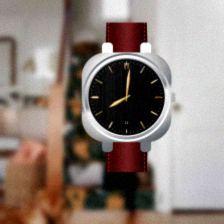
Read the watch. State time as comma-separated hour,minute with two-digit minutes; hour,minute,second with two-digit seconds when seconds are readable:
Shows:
8,01
